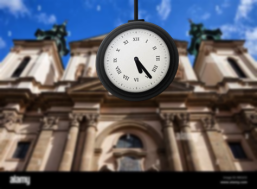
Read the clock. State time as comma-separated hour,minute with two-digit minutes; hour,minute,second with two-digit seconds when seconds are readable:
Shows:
5,24
